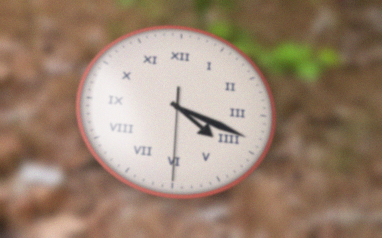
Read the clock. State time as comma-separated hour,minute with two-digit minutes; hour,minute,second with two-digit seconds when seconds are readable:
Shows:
4,18,30
